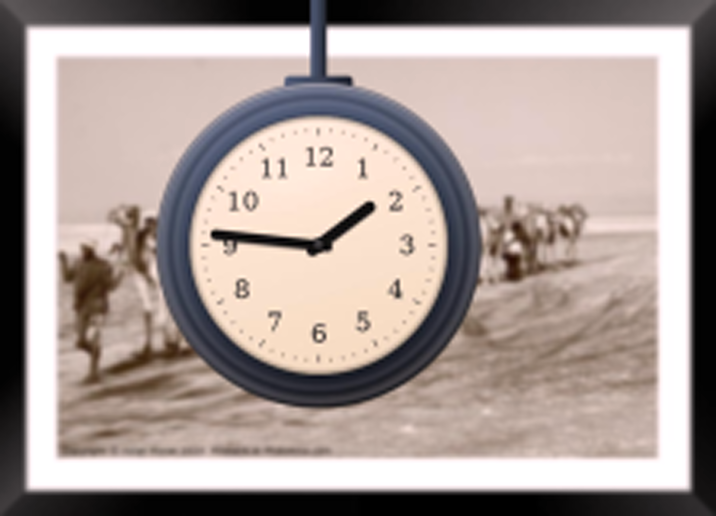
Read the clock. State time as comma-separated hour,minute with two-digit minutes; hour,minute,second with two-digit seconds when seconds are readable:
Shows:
1,46
